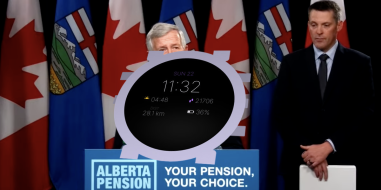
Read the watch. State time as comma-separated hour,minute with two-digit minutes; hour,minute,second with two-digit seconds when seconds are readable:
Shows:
11,32
